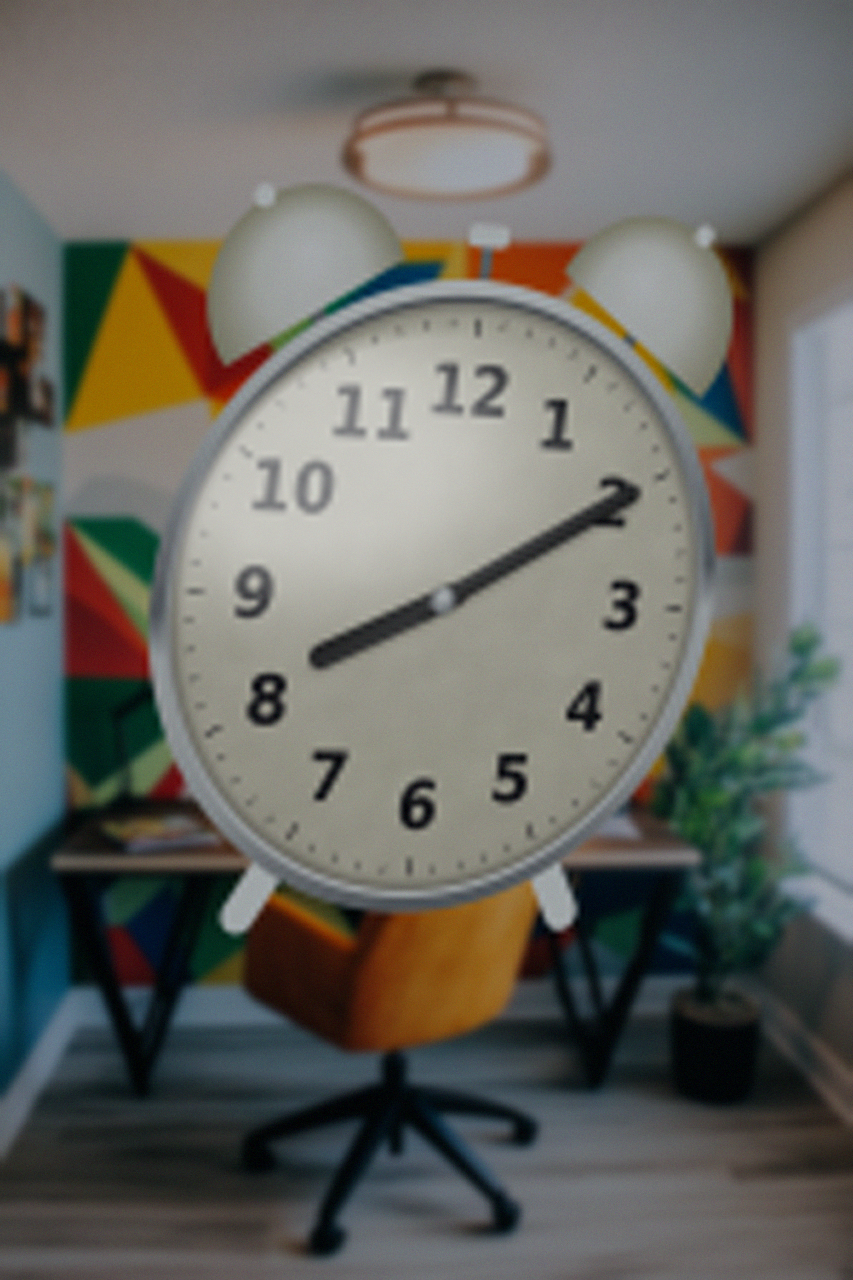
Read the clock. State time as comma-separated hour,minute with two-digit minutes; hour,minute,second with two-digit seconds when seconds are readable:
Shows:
8,10
